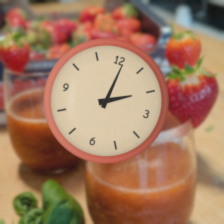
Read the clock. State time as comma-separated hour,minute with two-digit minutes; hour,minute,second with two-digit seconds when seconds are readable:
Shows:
2,01
